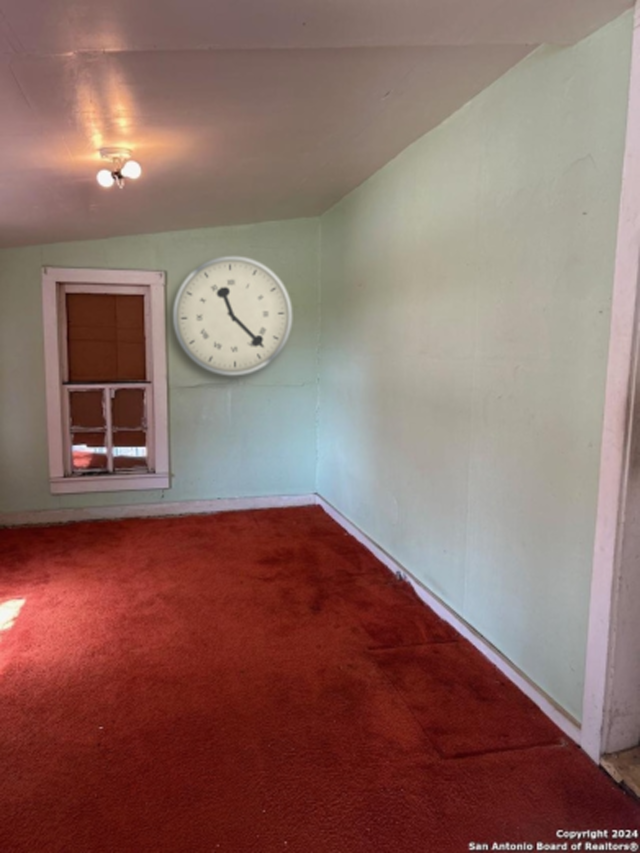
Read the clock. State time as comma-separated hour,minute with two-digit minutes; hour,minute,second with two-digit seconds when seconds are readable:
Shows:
11,23
